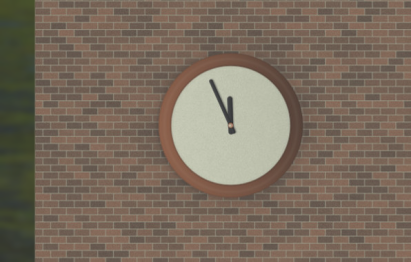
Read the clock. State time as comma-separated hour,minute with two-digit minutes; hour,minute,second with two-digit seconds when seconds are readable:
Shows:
11,56
